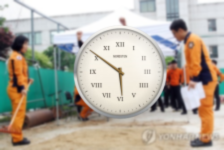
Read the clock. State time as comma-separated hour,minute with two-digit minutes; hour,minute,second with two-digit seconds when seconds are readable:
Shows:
5,51
